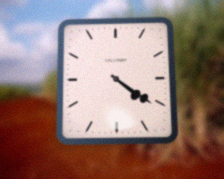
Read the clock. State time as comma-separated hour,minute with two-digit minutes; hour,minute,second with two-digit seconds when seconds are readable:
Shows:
4,21
